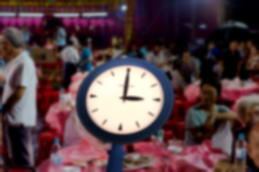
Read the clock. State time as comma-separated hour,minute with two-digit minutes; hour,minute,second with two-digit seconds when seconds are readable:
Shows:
3,00
